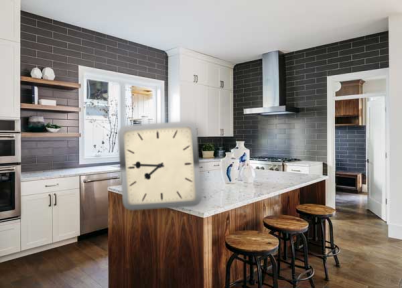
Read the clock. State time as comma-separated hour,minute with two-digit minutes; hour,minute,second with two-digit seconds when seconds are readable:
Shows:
7,46
